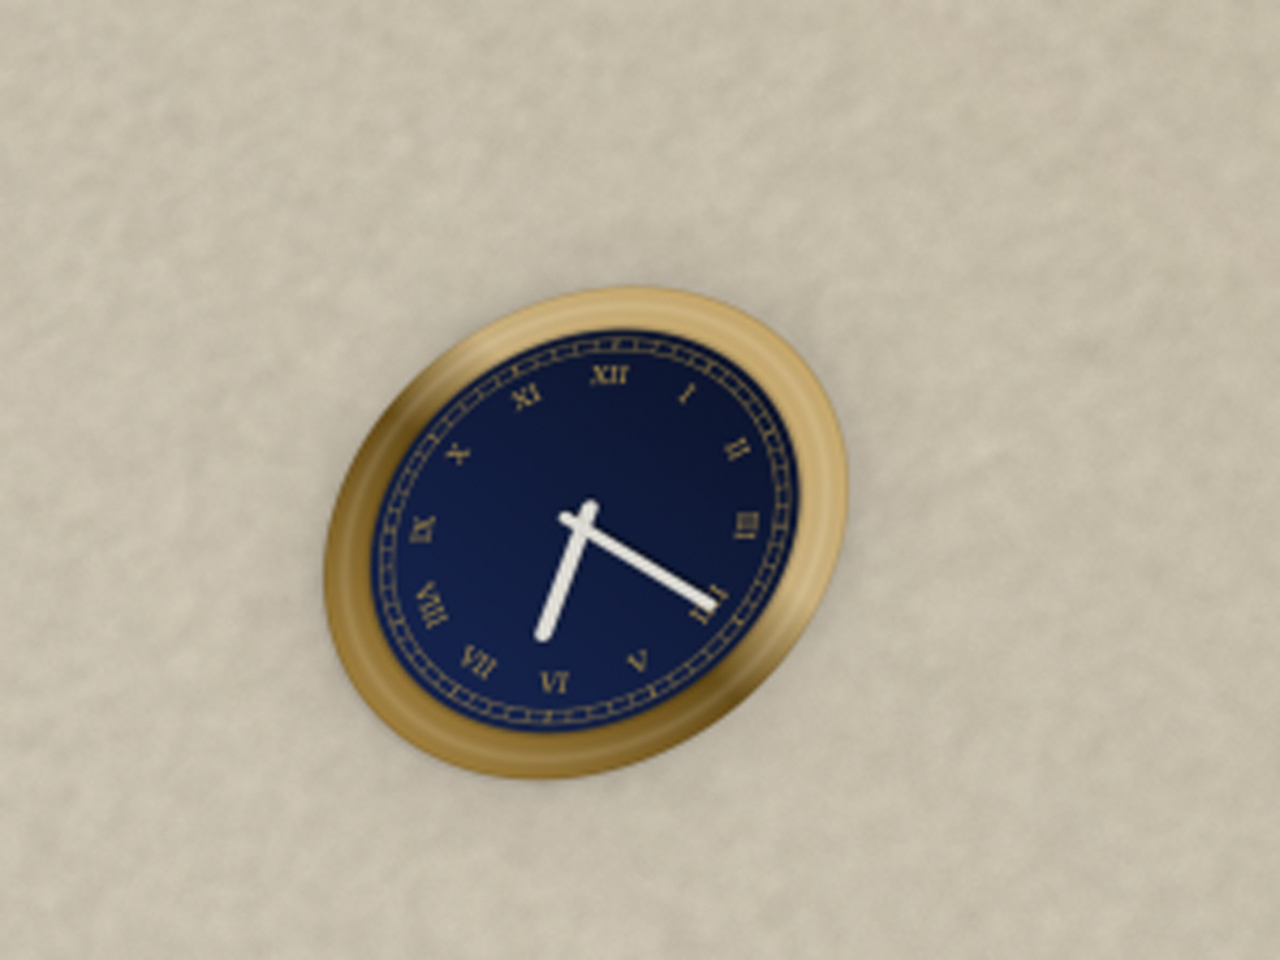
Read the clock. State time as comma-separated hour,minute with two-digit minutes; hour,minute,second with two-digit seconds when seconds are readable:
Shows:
6,20
